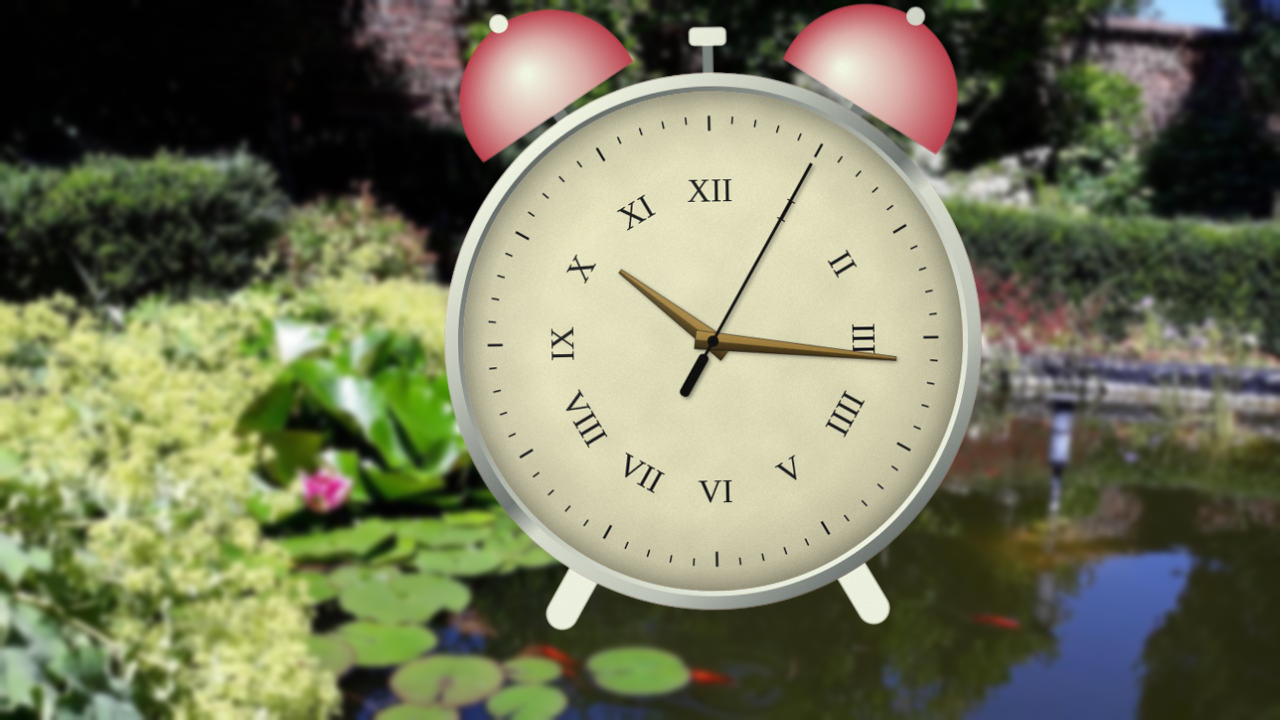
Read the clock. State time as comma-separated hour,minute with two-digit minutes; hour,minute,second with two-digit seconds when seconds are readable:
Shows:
10,16,05
